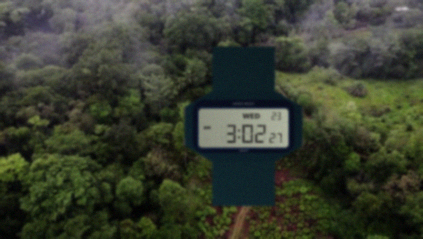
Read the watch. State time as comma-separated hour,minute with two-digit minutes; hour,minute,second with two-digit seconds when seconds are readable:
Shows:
3,02
